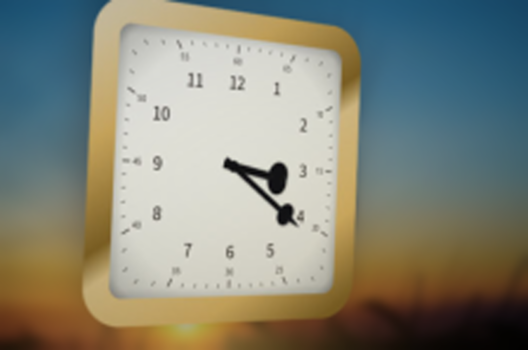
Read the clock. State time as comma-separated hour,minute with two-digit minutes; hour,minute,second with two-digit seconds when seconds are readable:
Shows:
3,21
